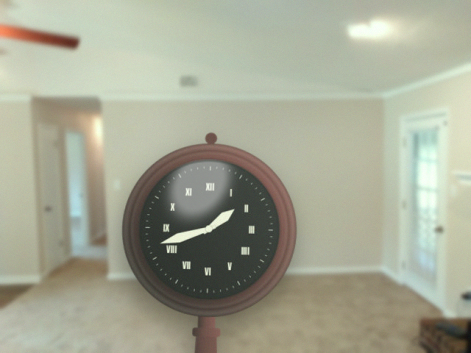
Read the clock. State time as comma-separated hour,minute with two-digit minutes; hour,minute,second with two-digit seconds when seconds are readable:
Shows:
1,42
